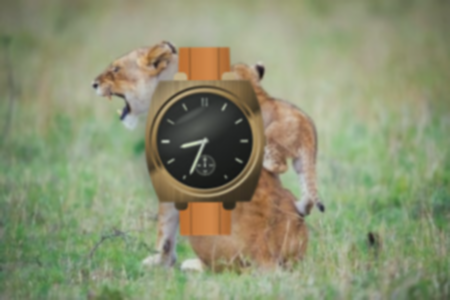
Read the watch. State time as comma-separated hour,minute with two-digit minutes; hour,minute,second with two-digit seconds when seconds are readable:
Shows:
8,34
